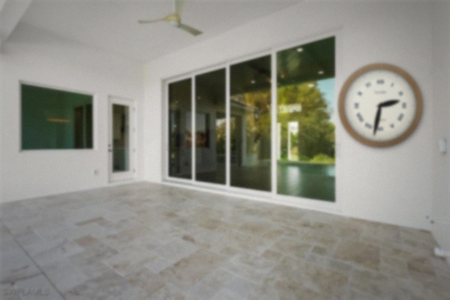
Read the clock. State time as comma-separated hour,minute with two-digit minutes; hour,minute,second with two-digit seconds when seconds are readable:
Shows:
2,32
